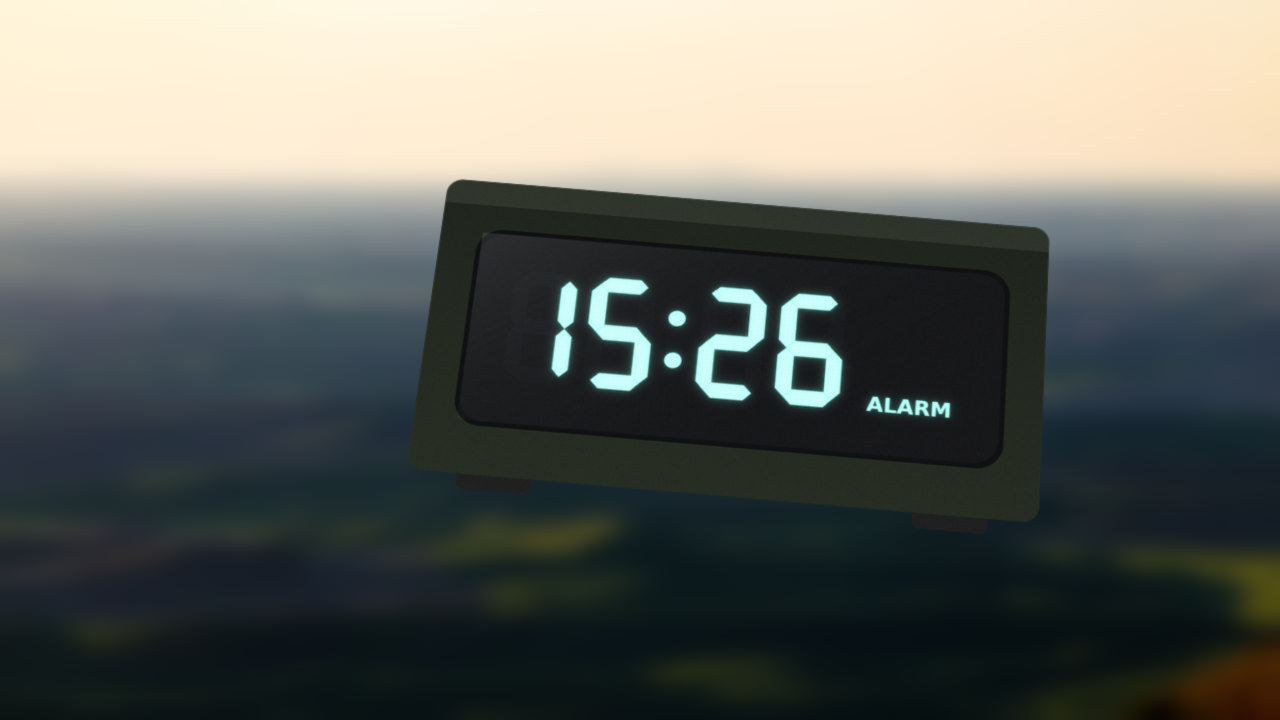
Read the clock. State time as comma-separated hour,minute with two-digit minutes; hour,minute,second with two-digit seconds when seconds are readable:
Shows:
15,26
